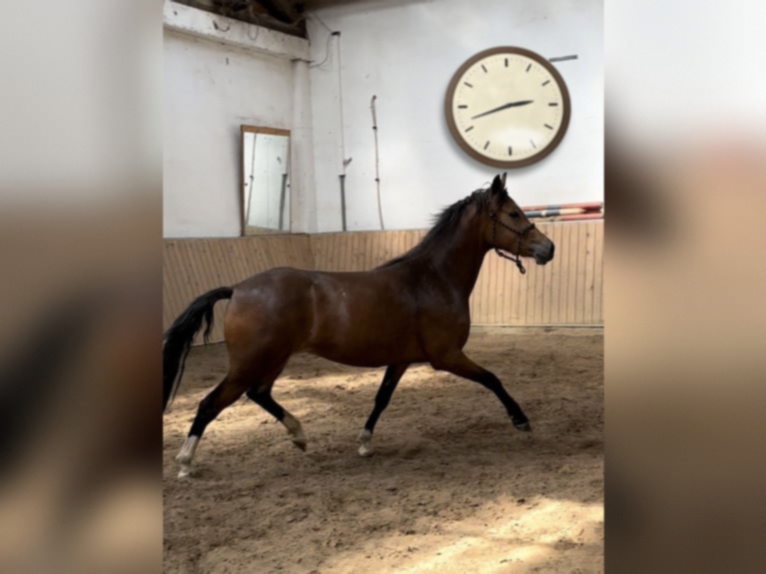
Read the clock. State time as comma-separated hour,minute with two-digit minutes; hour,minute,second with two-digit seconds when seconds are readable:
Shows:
2,42
